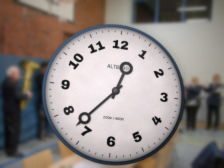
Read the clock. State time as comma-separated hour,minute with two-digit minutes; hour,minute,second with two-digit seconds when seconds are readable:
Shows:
12,37
